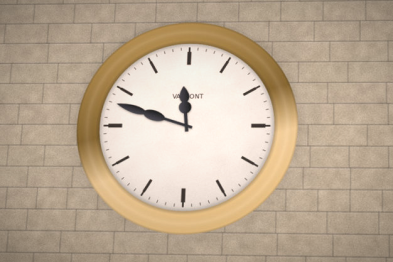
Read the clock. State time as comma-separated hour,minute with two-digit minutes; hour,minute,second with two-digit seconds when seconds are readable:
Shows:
11,48
